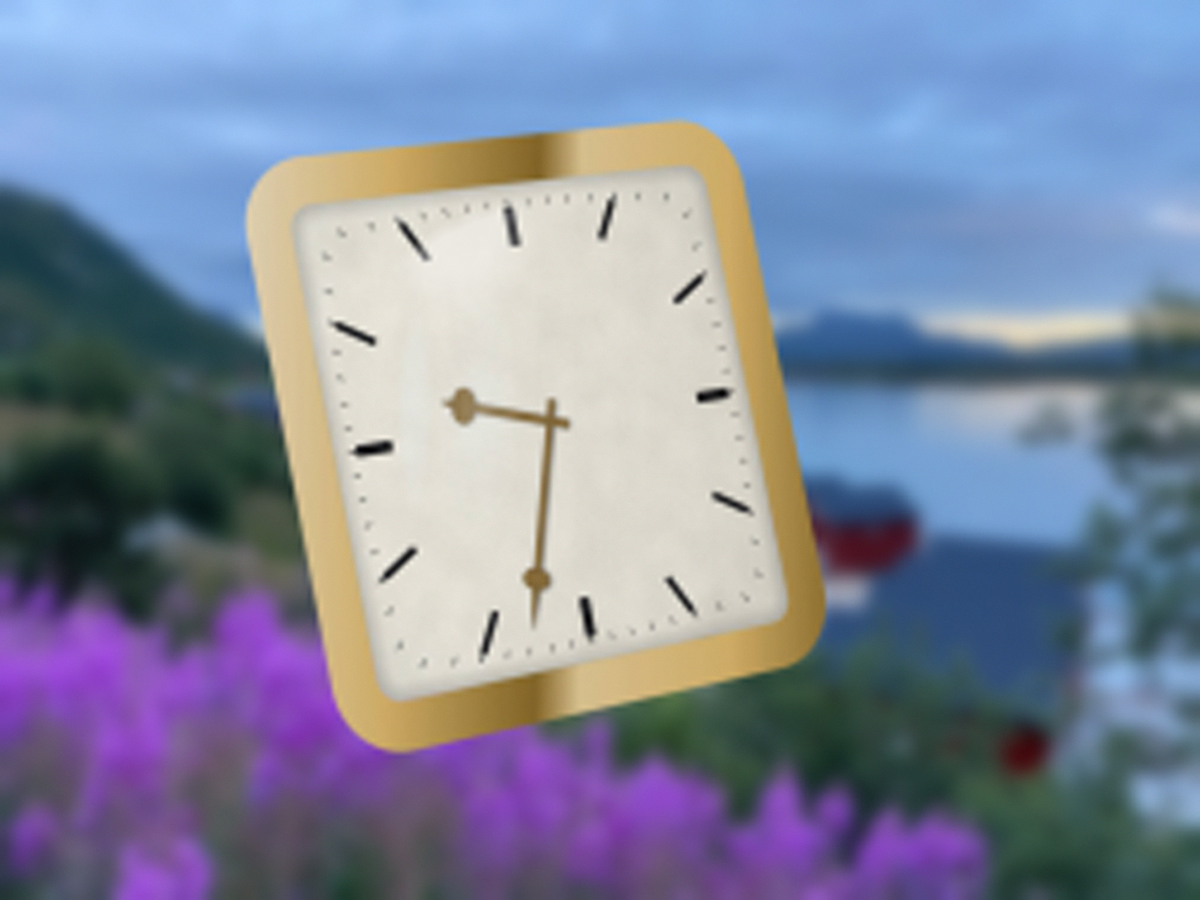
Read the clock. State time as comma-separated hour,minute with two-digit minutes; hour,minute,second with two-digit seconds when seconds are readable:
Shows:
9,33
